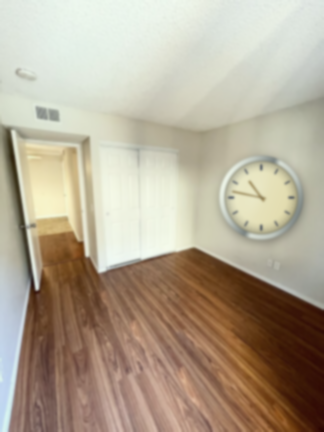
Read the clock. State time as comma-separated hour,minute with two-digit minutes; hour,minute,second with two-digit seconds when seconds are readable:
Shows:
10,47
